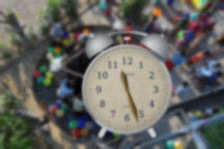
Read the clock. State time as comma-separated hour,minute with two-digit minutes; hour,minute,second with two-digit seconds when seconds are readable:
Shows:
11,27
